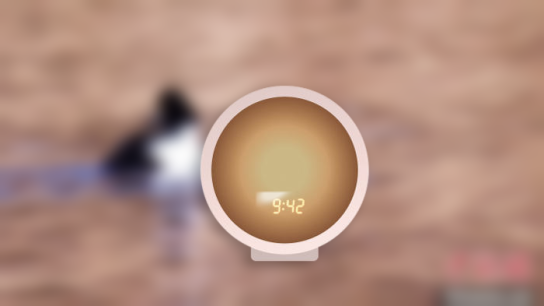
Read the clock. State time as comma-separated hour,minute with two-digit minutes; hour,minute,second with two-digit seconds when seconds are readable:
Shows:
9,42
